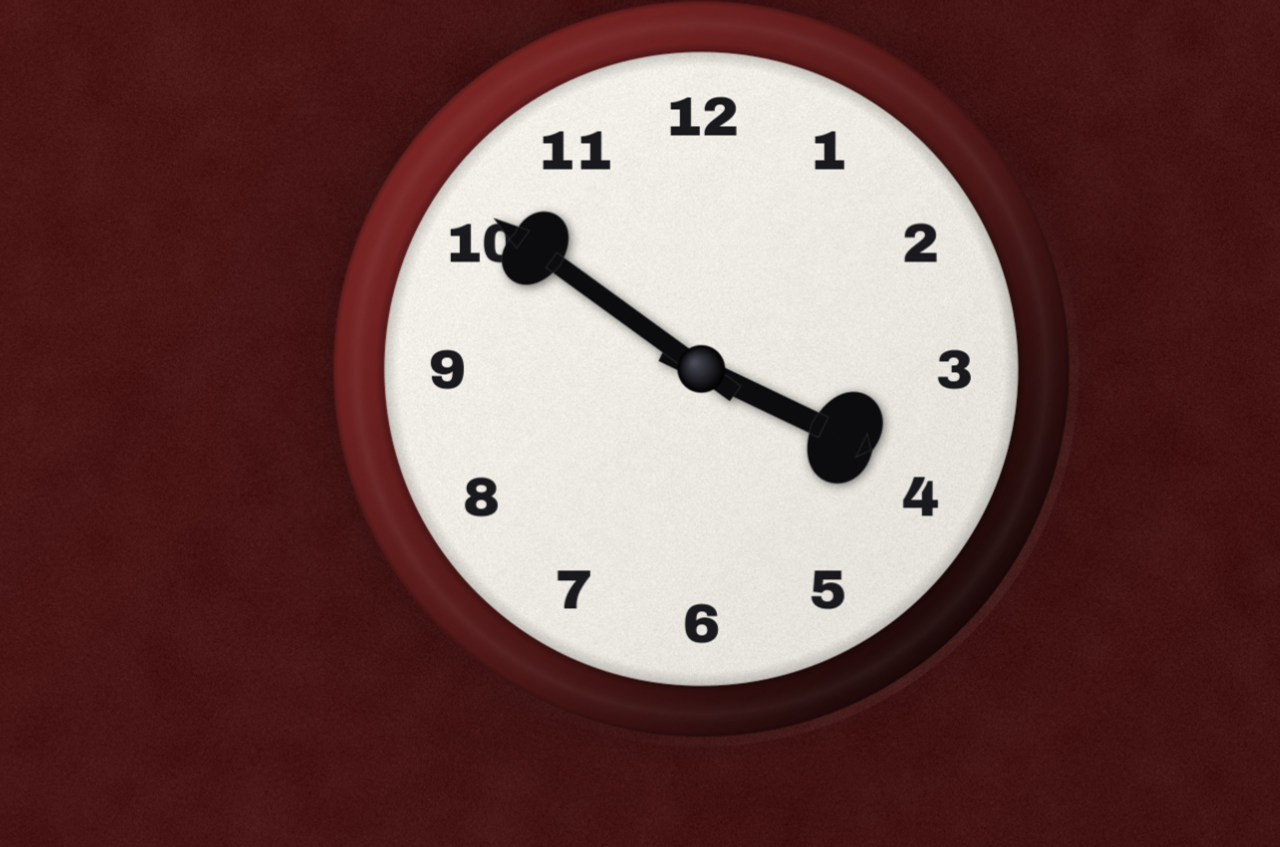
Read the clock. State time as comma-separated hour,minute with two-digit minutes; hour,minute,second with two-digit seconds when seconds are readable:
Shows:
3,51
